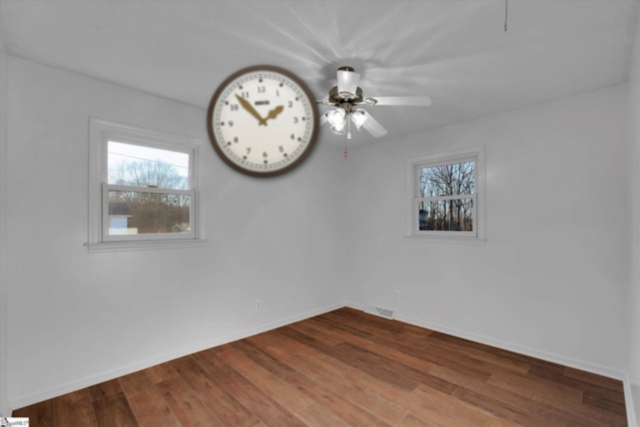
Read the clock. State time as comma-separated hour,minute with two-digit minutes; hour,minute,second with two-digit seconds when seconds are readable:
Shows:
1,53
